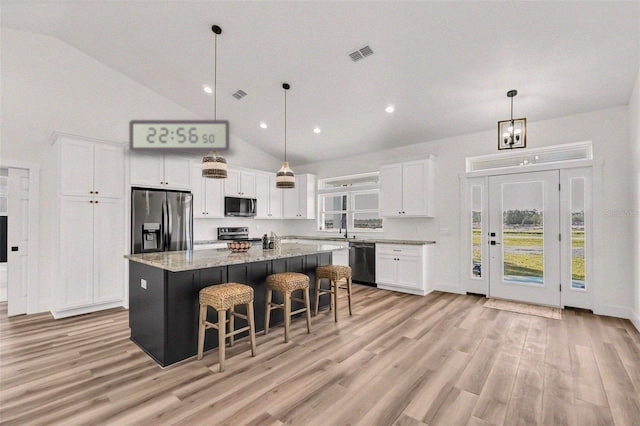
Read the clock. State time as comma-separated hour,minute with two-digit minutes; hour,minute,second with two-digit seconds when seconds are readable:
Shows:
22,56
